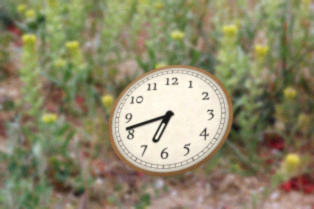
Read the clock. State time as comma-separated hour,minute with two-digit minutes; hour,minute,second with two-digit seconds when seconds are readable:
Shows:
6,42
